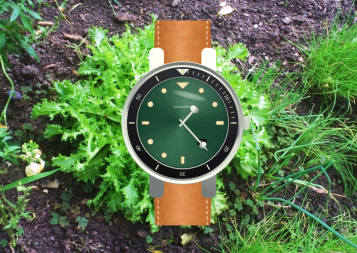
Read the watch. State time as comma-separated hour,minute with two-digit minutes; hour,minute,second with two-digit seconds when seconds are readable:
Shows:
1,23
